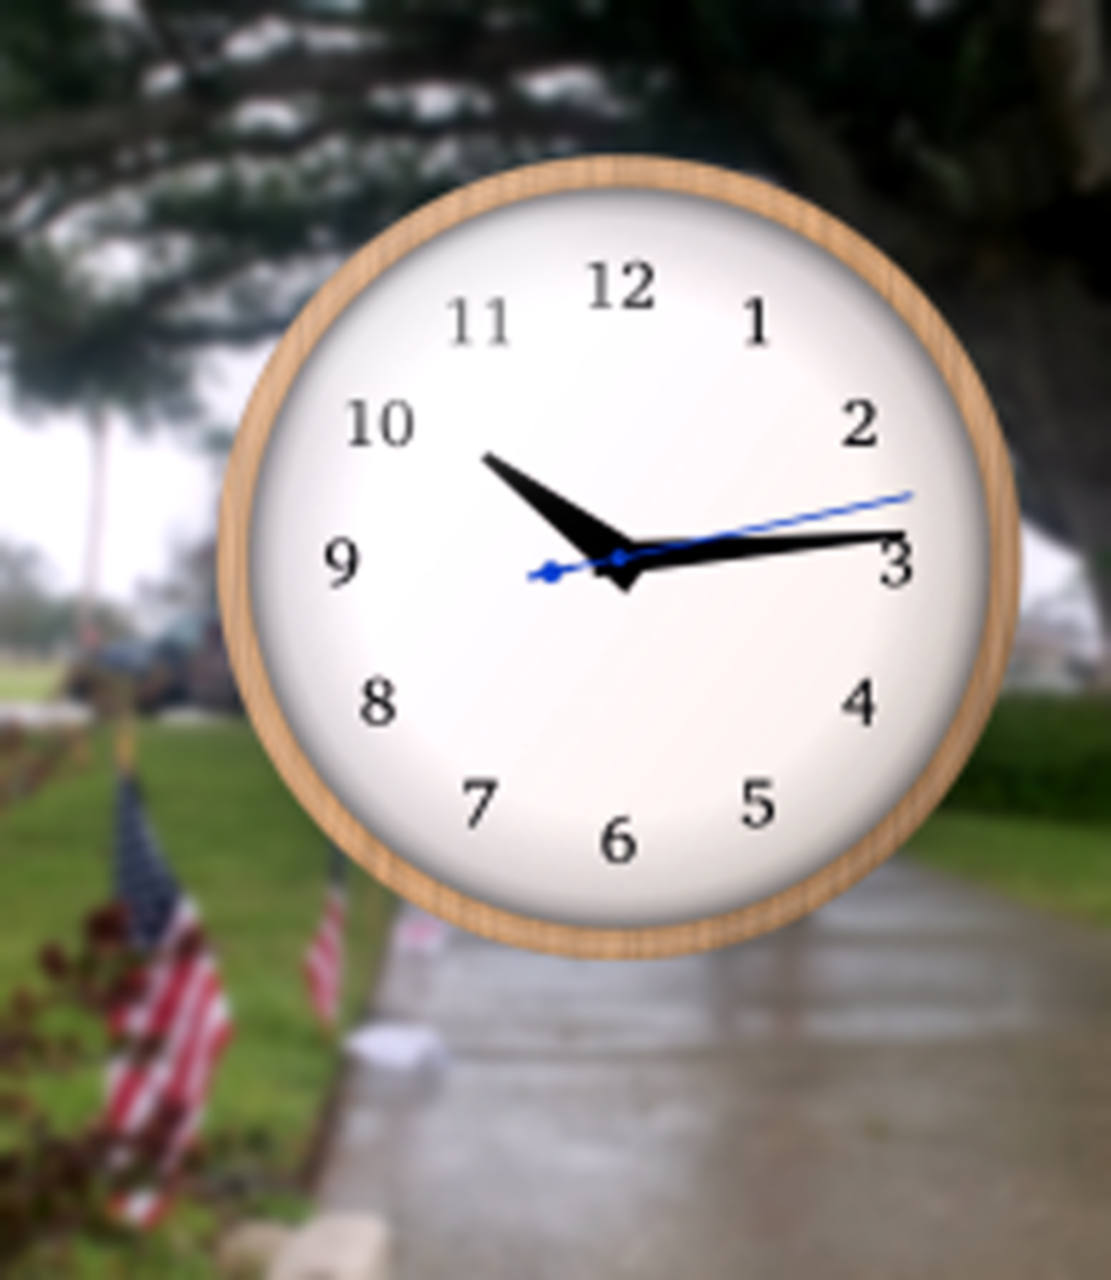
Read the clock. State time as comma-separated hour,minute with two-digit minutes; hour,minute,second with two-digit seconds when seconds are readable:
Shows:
10,14,13
